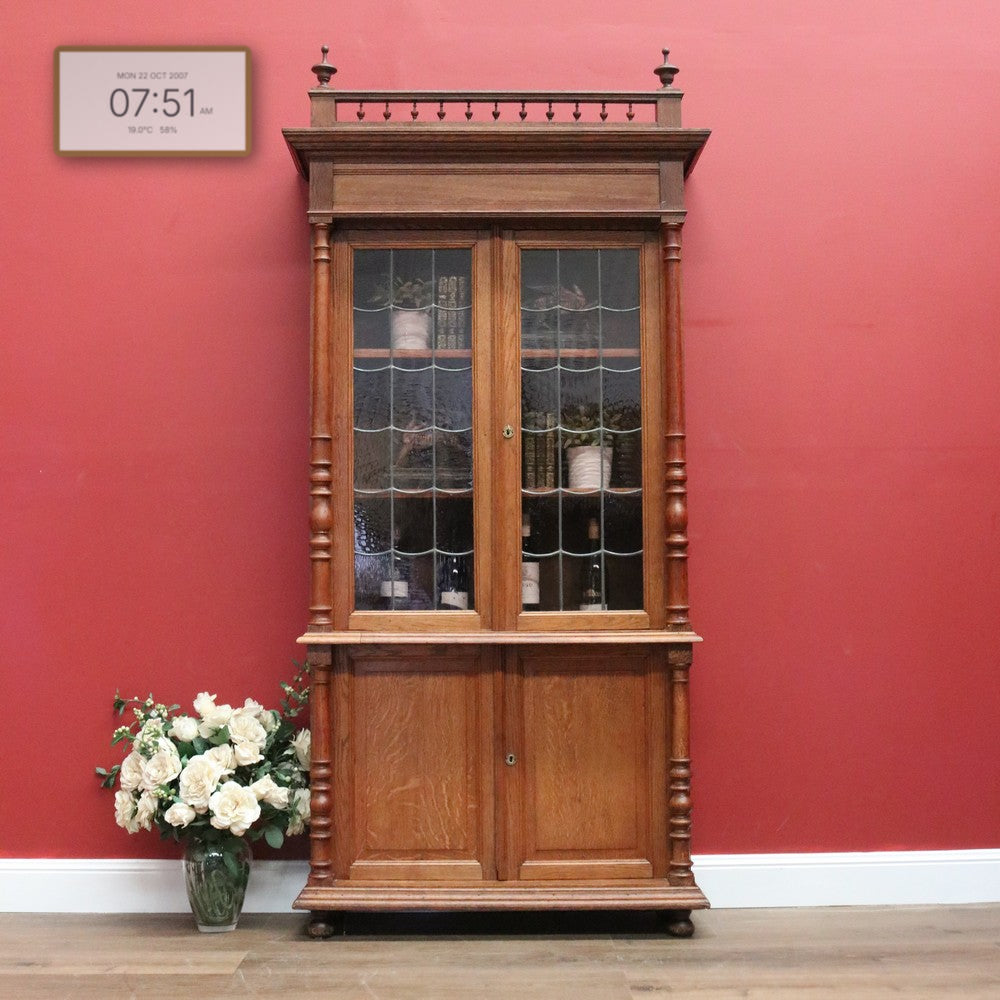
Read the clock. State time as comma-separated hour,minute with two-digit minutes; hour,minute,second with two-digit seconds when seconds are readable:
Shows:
7,51
